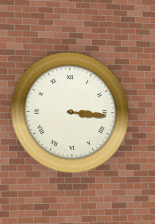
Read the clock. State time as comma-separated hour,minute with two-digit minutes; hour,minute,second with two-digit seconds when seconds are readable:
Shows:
3,16
